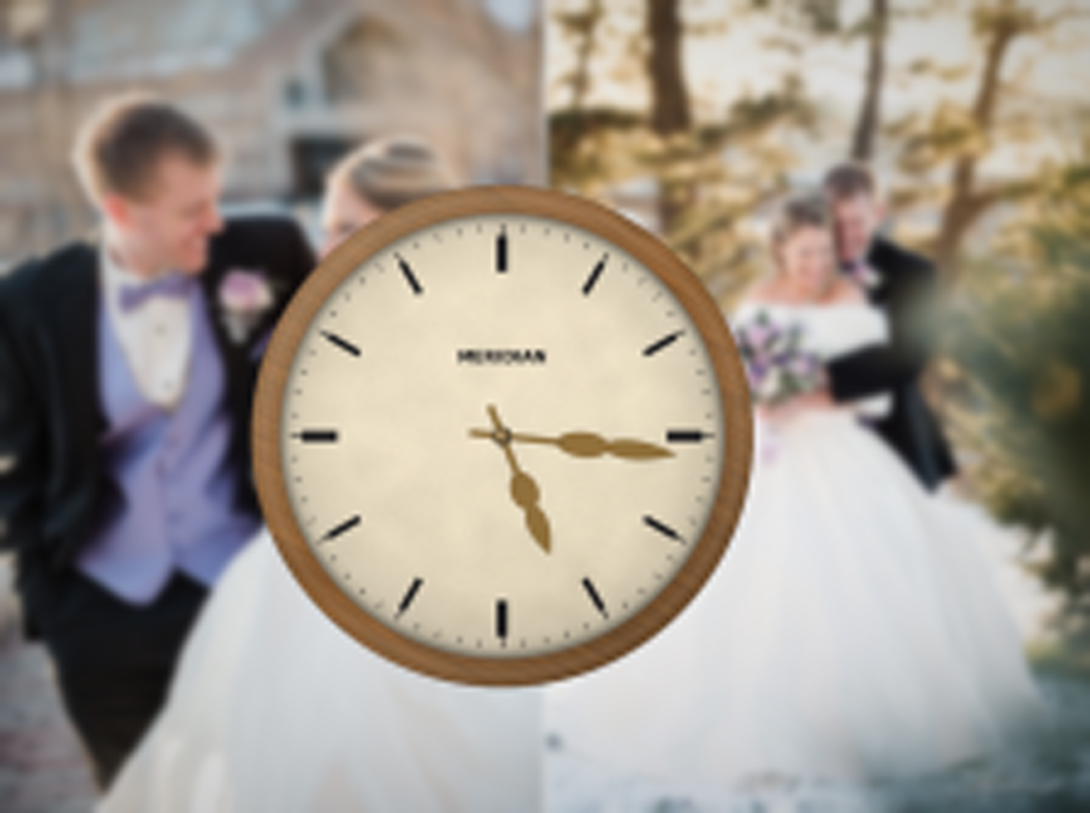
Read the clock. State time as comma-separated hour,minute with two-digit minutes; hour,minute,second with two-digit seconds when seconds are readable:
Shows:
5,16
